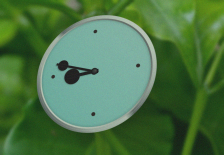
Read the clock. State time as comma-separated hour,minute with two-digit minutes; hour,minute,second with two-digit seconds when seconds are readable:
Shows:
8,48
